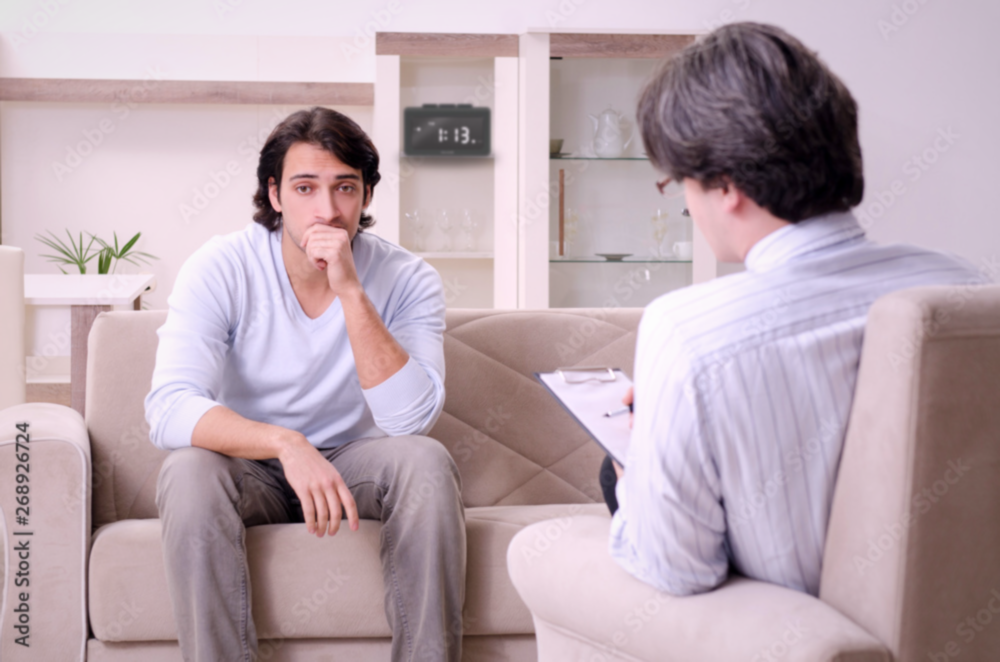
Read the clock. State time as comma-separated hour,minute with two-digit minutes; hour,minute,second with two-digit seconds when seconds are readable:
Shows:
1,13
